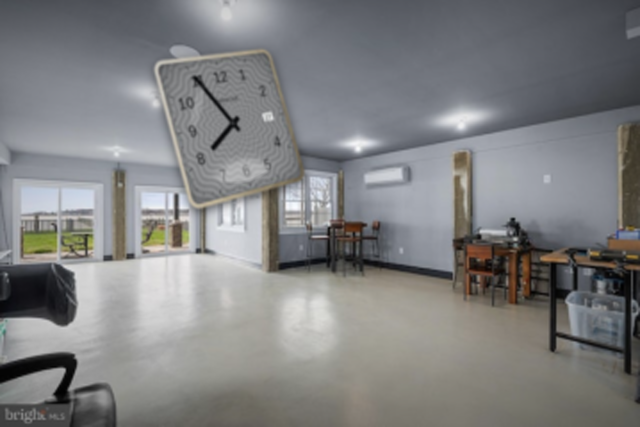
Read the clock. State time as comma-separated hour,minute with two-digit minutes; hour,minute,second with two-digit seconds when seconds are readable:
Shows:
7,55
